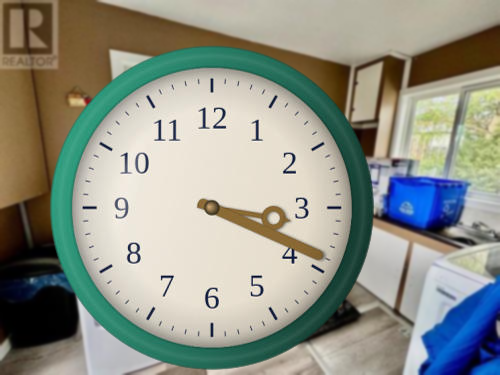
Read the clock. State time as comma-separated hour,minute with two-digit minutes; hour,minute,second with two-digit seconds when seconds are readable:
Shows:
3,19
